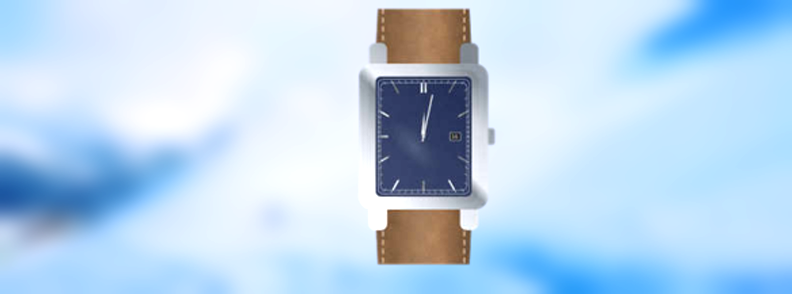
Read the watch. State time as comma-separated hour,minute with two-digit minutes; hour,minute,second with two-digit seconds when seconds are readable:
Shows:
12,02
